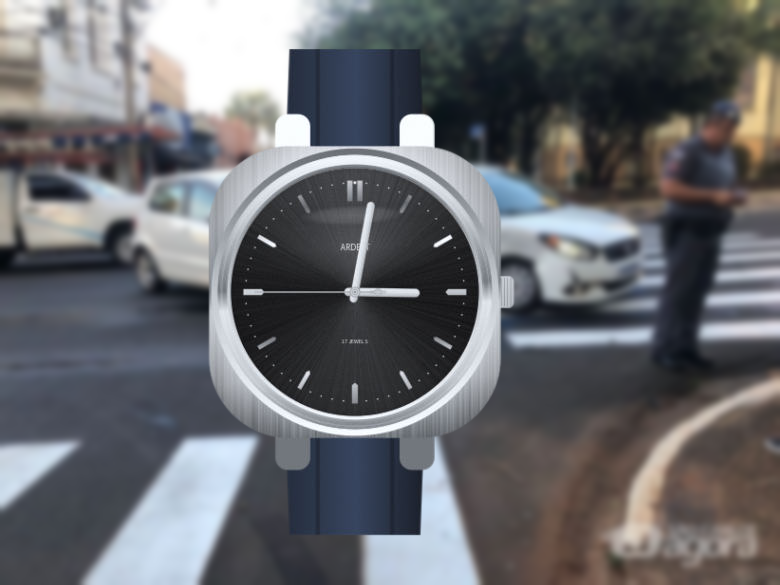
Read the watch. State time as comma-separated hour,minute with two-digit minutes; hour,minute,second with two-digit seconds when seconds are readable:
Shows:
3,01,45
